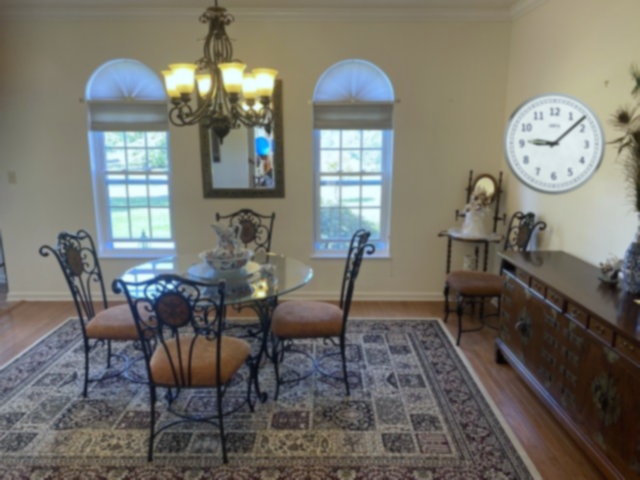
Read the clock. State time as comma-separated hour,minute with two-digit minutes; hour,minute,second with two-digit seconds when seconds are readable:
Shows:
9,08
